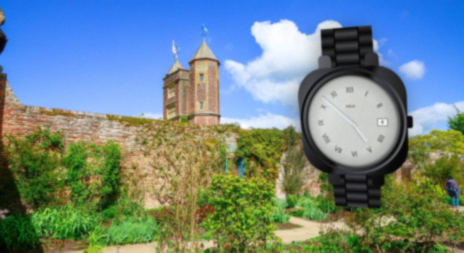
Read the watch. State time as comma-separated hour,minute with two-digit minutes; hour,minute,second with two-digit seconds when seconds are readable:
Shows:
4,52
